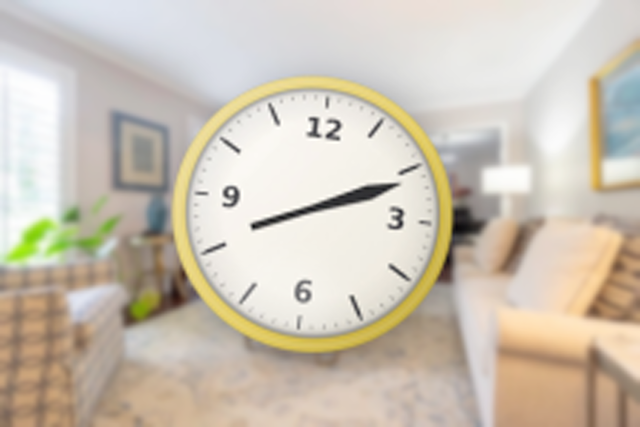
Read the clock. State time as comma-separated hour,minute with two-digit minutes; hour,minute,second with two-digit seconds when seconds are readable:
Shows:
8,11
